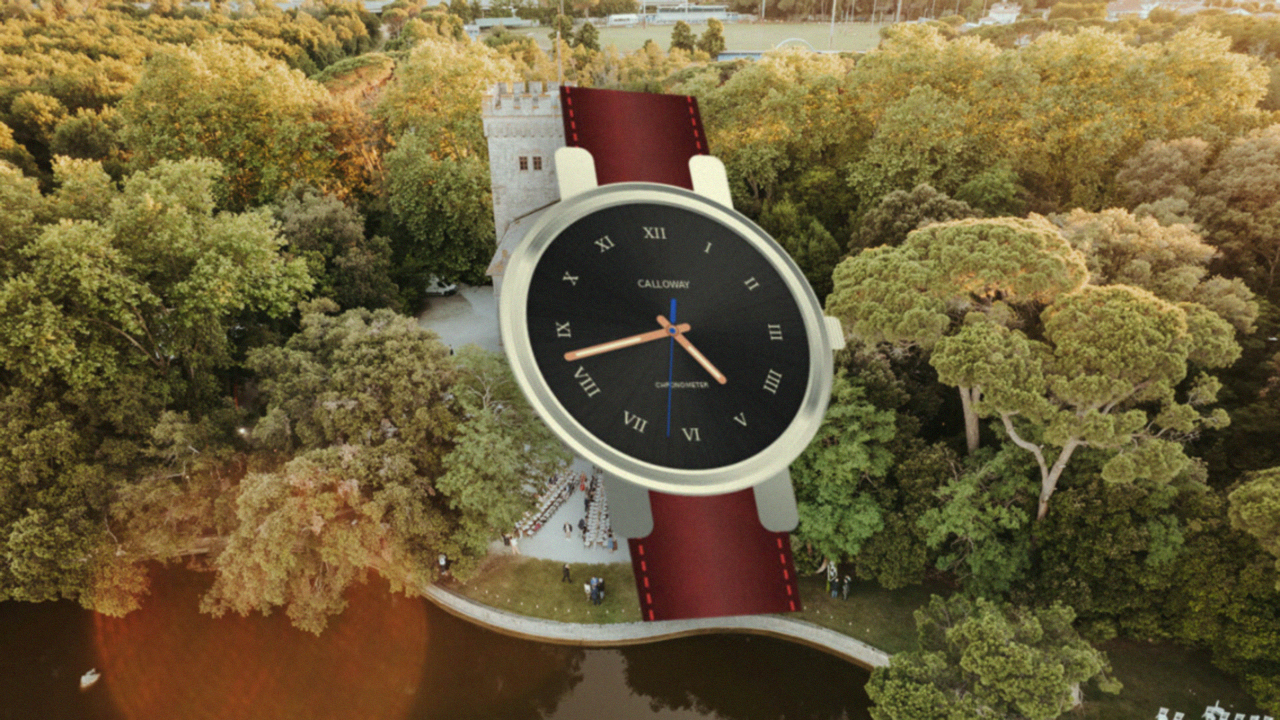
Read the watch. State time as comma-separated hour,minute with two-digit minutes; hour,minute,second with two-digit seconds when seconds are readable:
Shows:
4,42,32
